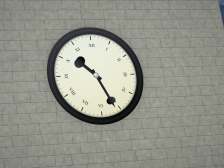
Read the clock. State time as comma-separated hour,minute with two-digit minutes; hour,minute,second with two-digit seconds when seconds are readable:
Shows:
10,26
